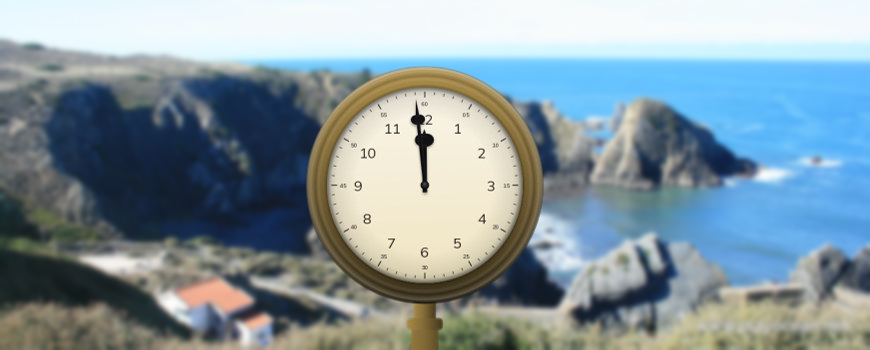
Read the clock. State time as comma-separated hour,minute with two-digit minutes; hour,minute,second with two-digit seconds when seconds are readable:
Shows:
11,59
